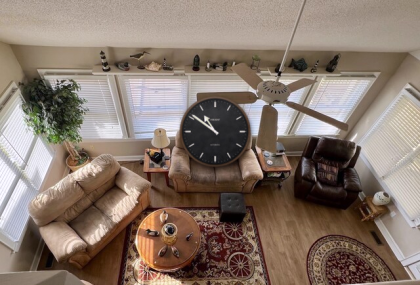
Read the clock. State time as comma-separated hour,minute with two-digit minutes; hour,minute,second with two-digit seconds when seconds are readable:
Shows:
10,51
